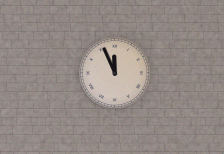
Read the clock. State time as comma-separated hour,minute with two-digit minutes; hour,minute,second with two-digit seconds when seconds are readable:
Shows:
11,56
